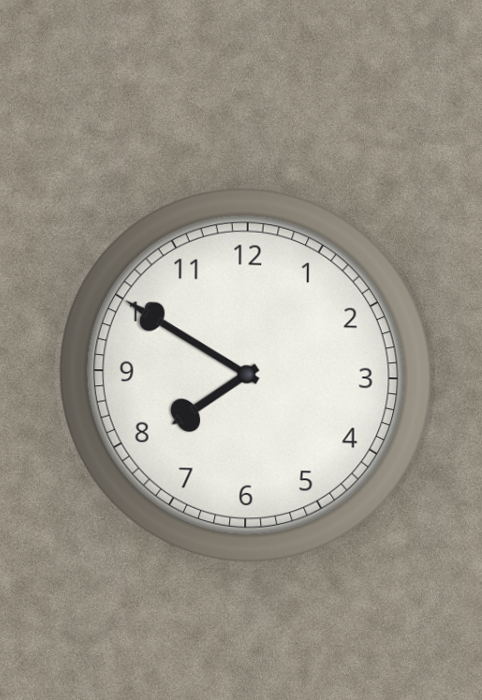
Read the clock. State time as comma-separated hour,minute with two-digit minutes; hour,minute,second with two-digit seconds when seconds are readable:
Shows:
7,50
